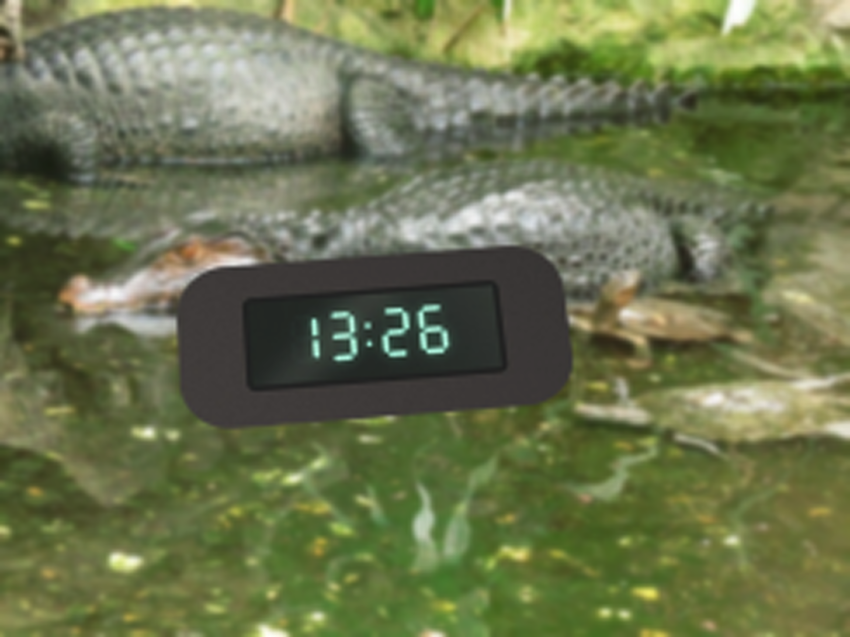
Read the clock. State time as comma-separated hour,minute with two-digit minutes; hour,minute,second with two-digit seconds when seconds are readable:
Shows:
13,26
